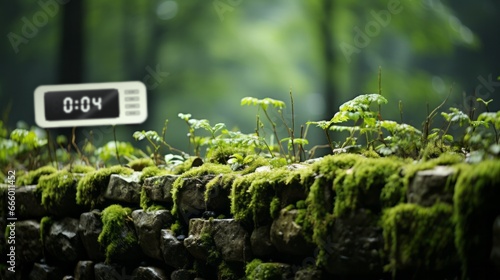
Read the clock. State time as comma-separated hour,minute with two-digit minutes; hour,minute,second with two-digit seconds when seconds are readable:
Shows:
0,04
